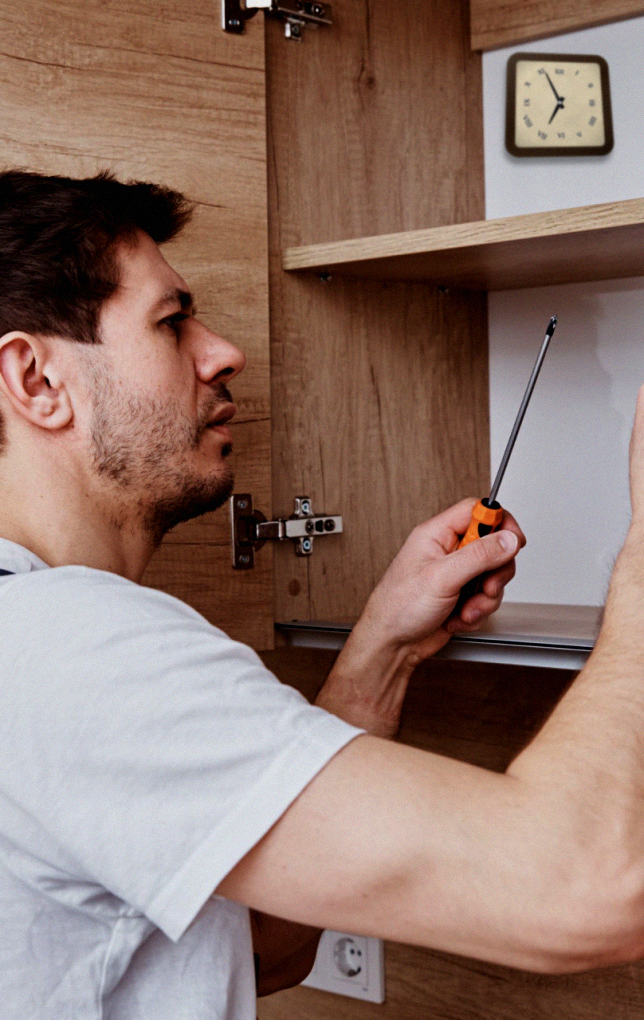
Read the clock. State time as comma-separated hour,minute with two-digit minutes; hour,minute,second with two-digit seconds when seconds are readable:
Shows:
6,56
